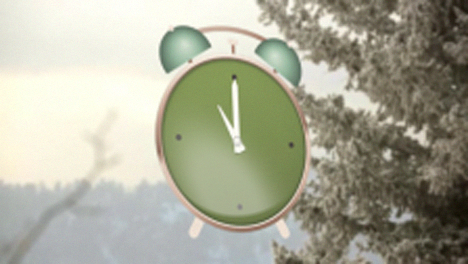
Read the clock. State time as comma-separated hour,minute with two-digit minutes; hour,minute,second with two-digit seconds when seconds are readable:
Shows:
11,00
